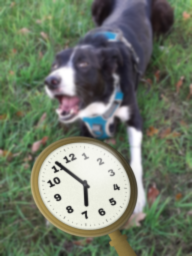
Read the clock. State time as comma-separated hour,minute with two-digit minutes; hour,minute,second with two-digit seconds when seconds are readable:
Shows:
6,56
